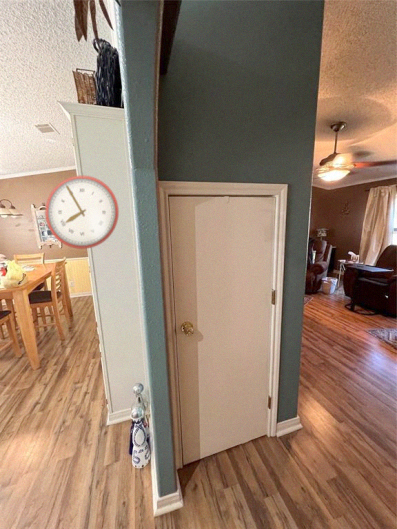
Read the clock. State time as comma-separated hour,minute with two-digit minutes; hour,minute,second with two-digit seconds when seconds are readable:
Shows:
7,55
